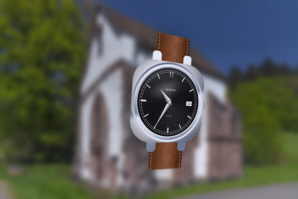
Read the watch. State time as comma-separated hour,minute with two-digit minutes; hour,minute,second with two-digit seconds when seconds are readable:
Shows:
10,35
